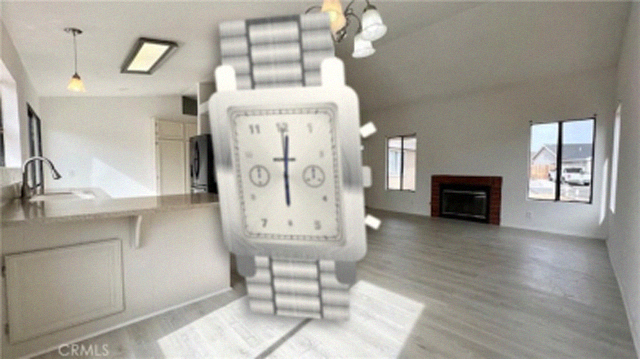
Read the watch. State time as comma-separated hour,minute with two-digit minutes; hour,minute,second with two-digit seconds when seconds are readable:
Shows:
6,01
